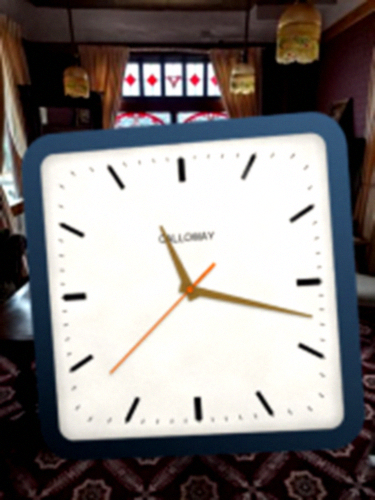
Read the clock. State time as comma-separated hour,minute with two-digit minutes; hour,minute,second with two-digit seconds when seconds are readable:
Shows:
11,17,38
